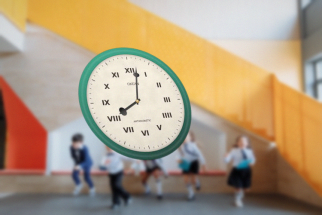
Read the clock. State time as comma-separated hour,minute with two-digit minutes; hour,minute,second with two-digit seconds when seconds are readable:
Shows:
8,02
